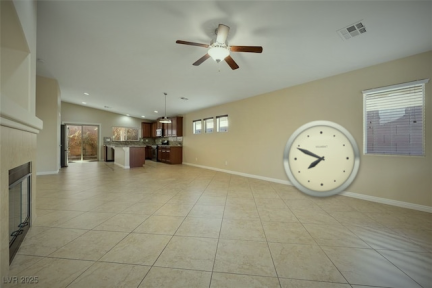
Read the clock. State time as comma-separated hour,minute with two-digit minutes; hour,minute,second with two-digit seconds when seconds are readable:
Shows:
7,49
